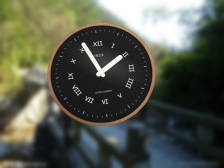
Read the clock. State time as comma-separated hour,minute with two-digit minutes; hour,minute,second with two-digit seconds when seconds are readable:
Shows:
1,56
